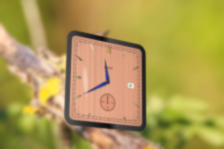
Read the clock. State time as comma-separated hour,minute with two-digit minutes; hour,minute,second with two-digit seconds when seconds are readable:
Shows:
11,40
